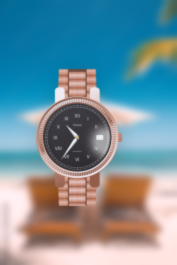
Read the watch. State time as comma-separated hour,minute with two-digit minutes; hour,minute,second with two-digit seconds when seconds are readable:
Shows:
10,36
